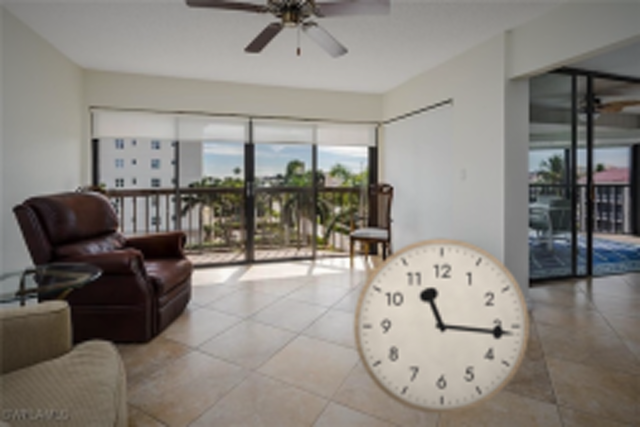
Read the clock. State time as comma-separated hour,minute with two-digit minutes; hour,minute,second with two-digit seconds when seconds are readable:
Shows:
11,16
